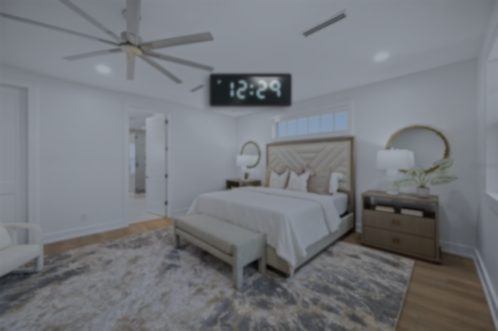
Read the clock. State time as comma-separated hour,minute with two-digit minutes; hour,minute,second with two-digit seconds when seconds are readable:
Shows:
12,29
